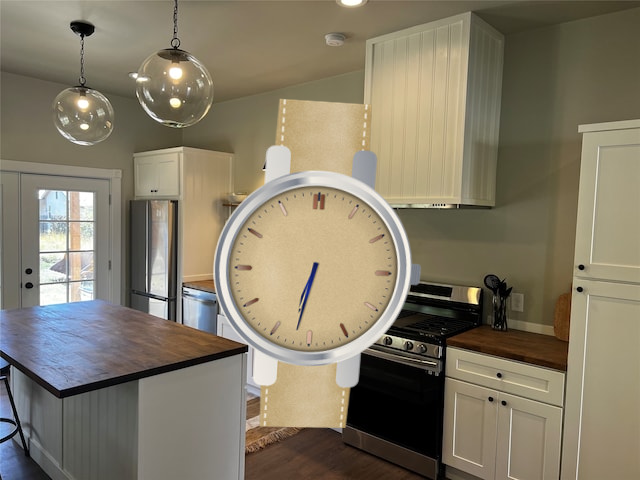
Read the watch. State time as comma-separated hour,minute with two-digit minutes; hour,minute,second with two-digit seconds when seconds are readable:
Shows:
6,32
